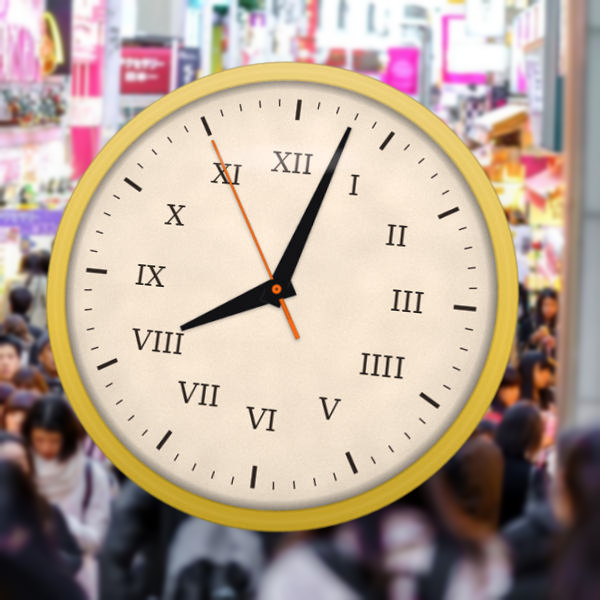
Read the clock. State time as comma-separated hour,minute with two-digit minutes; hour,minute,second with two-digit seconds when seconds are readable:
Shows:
8,02,55
